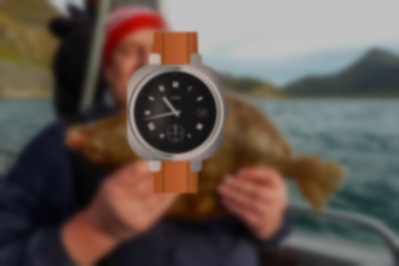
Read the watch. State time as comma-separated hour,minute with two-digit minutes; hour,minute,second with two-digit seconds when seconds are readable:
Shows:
10,43
